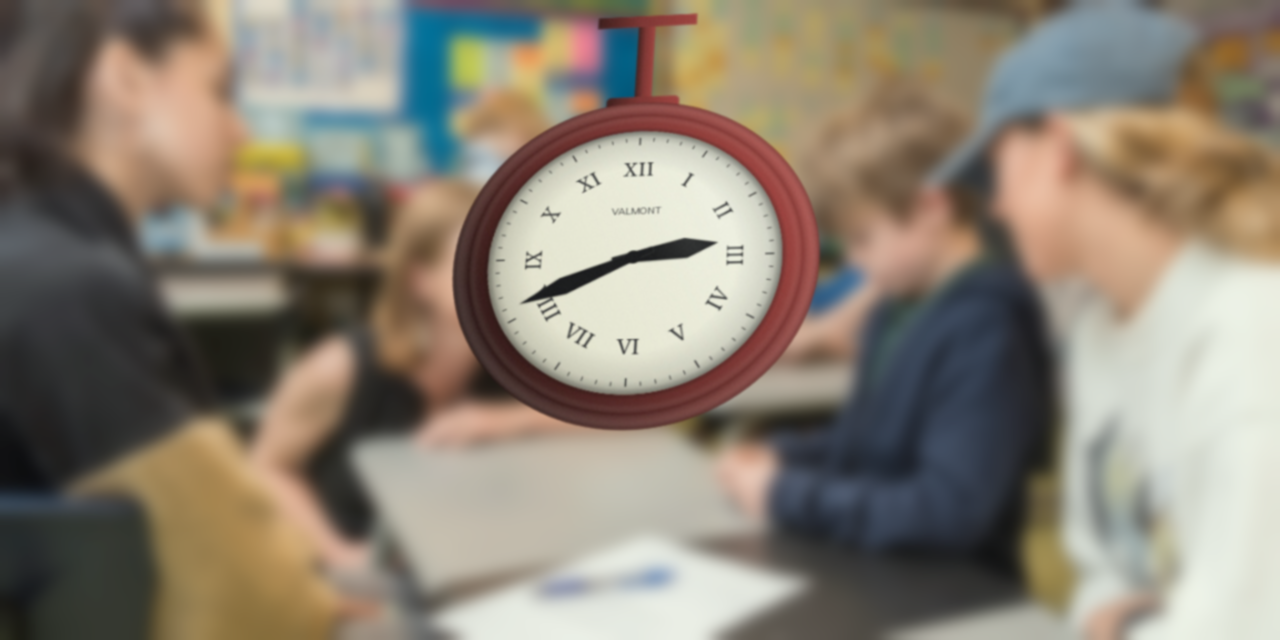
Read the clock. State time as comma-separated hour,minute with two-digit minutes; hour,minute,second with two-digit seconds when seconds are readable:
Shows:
2,41
